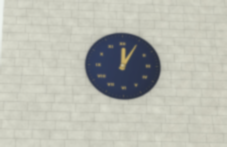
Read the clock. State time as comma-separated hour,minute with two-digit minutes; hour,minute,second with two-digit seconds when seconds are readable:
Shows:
12,05
